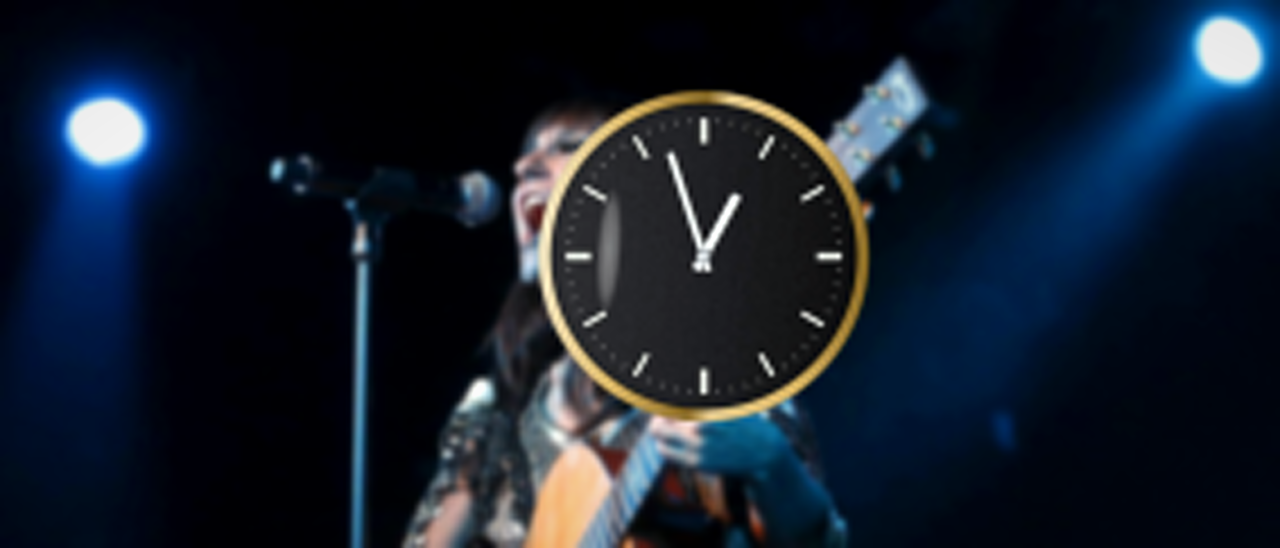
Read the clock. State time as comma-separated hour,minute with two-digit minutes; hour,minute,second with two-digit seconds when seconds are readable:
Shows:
12,57
